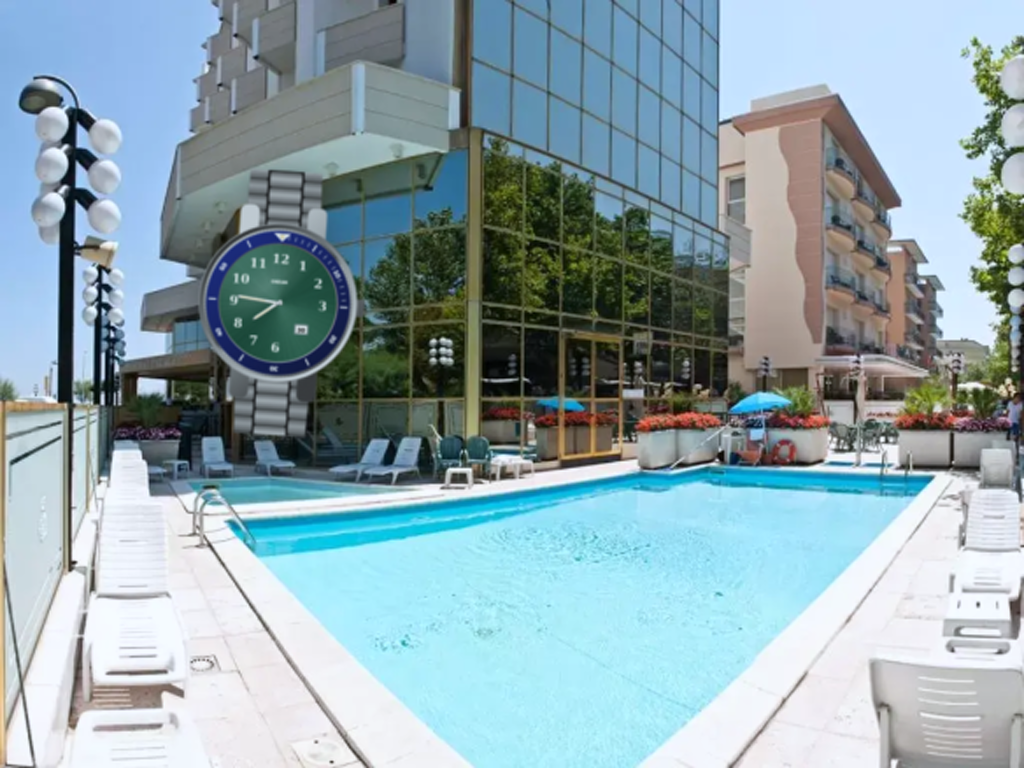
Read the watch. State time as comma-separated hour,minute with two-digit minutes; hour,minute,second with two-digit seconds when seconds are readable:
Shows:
7,46
